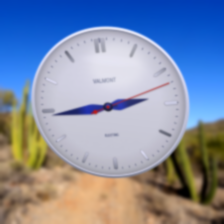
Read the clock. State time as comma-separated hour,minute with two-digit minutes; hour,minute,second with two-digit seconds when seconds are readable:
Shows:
2,44,12
